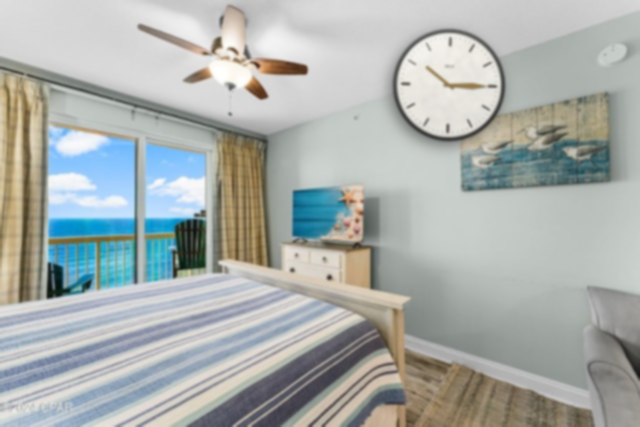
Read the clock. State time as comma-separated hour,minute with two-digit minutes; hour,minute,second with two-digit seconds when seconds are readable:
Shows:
10,15
